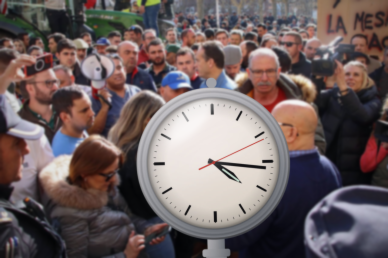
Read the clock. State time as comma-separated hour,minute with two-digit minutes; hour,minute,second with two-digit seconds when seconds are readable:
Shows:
4,16,11
